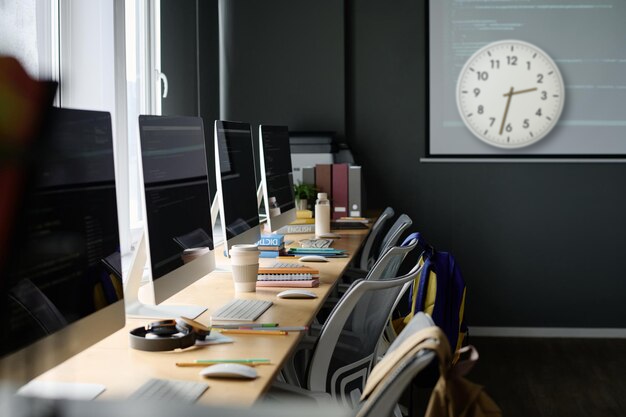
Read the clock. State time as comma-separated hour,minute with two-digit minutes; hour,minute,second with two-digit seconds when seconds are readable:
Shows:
2,32
